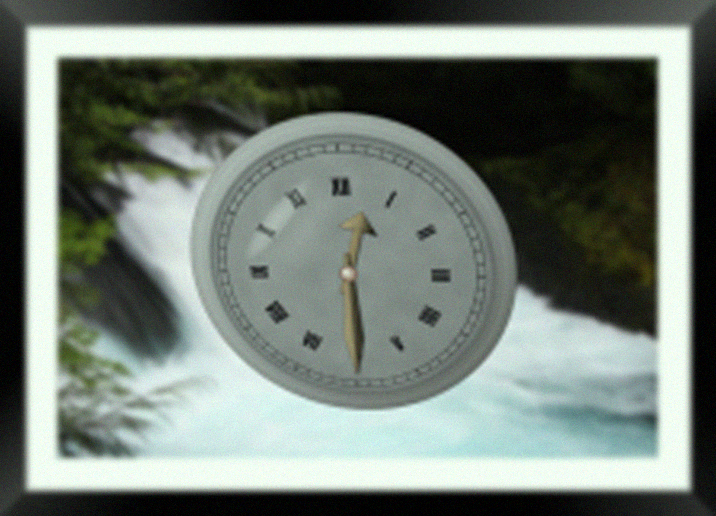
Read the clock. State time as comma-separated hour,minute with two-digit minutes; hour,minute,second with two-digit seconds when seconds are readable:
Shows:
12,30
